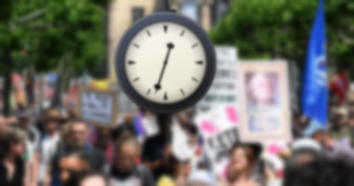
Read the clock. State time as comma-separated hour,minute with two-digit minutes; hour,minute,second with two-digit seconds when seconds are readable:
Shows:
12,33
